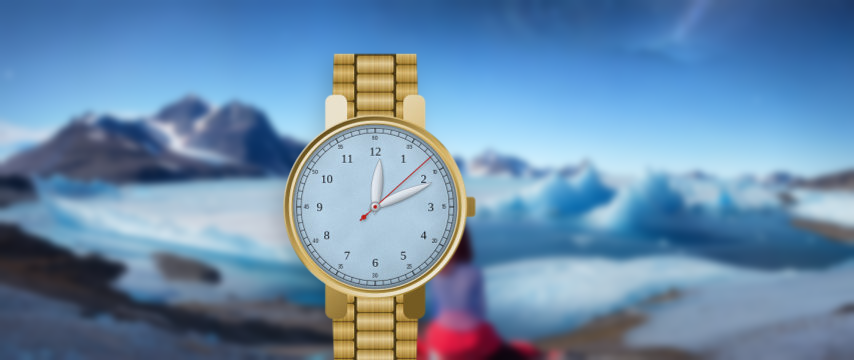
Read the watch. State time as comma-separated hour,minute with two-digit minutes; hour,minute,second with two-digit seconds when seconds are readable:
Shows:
12,11,08
